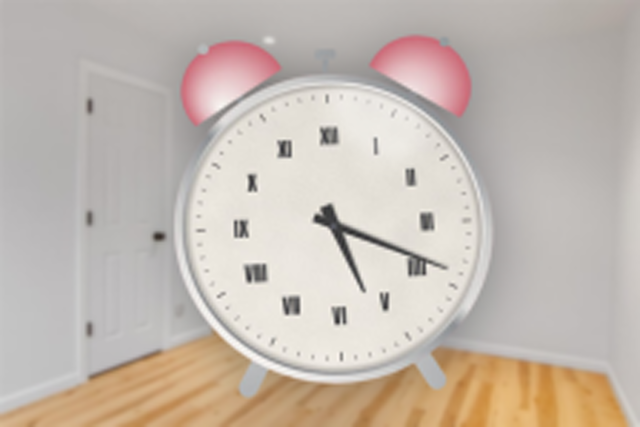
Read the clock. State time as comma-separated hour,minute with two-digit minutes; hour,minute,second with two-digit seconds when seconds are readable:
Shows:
5,19
